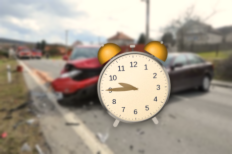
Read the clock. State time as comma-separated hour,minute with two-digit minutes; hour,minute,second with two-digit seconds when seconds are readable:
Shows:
9,45
